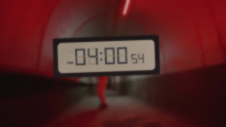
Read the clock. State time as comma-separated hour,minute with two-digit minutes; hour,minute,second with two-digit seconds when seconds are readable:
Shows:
4,00,54
